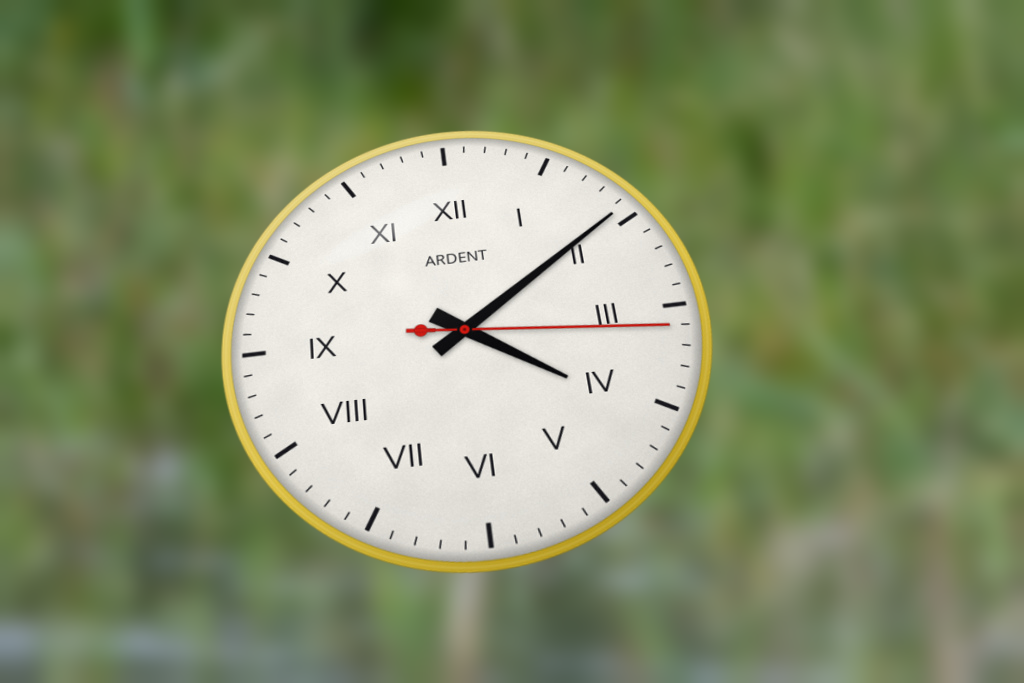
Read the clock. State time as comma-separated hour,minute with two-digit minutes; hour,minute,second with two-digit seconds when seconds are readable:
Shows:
4,09,16
